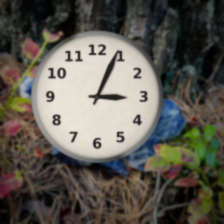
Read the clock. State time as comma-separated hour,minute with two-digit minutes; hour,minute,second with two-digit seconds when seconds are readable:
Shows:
3,04
